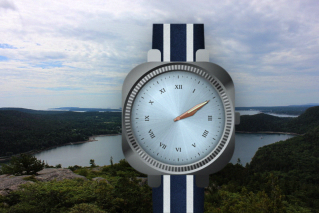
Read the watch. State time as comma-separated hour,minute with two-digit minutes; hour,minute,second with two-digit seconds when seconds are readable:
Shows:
2,10
